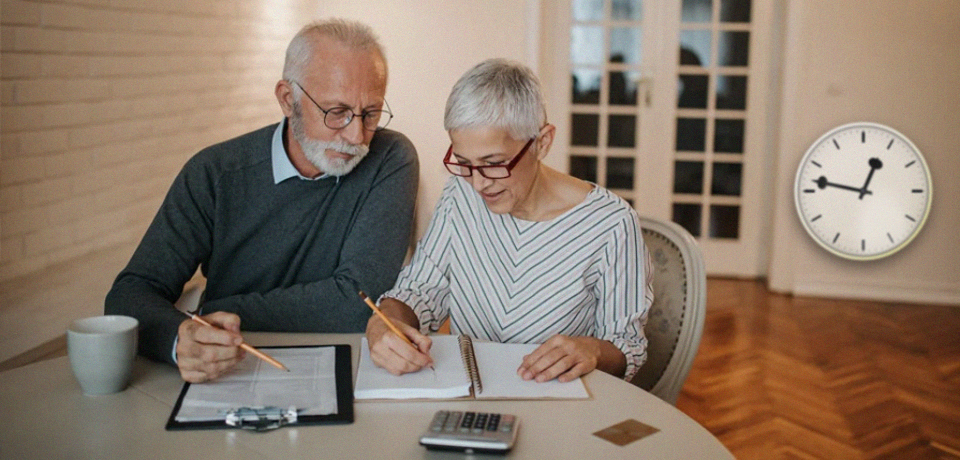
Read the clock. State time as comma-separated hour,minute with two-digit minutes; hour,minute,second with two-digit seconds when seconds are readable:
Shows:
12,47
